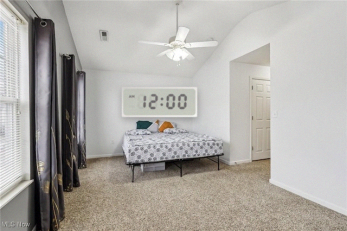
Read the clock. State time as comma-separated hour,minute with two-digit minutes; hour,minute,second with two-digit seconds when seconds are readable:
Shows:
12,00
